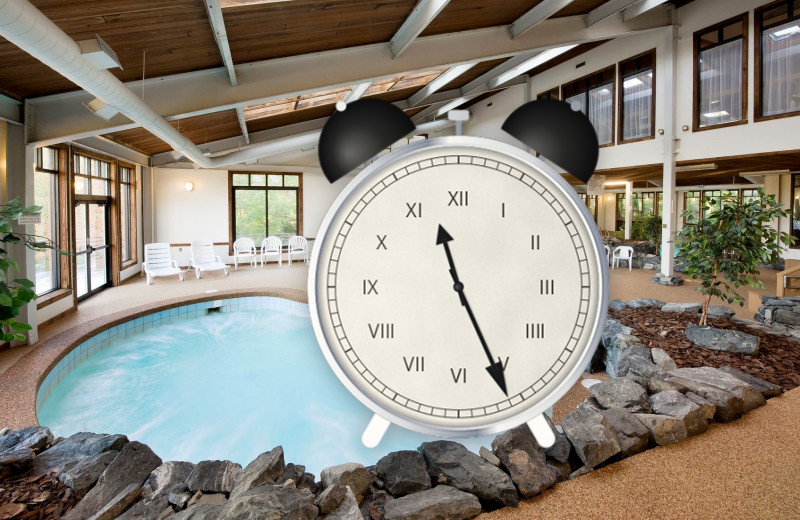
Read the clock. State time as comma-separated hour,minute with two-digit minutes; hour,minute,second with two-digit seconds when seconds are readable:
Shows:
11,26
